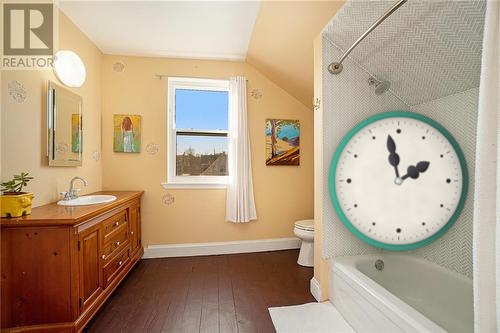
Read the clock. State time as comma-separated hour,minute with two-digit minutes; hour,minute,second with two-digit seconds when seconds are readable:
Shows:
1,58
